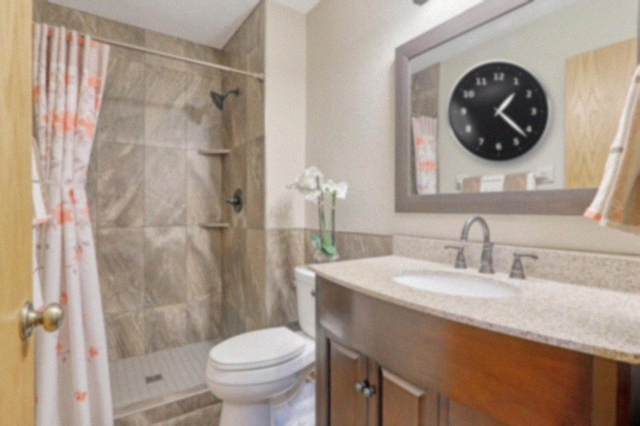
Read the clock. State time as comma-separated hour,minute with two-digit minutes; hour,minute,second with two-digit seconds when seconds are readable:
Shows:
1,22
